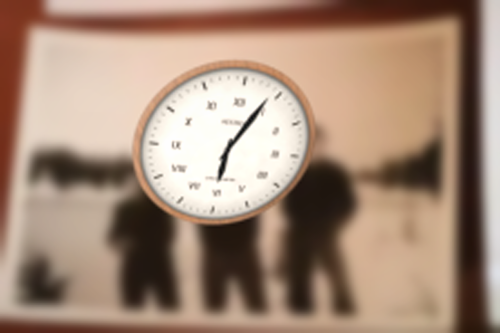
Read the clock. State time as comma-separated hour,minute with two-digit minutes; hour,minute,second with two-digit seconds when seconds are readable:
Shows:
6,04
